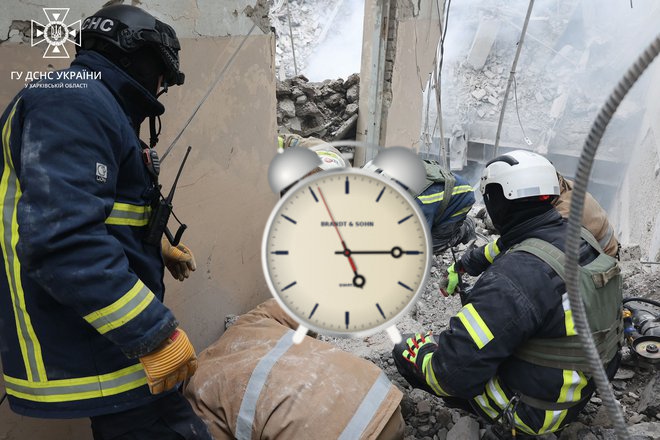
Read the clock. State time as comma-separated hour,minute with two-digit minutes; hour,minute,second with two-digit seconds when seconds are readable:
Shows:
5,14,56
